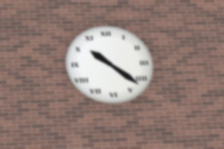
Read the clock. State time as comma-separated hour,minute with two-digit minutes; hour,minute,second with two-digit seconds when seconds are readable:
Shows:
10,22
